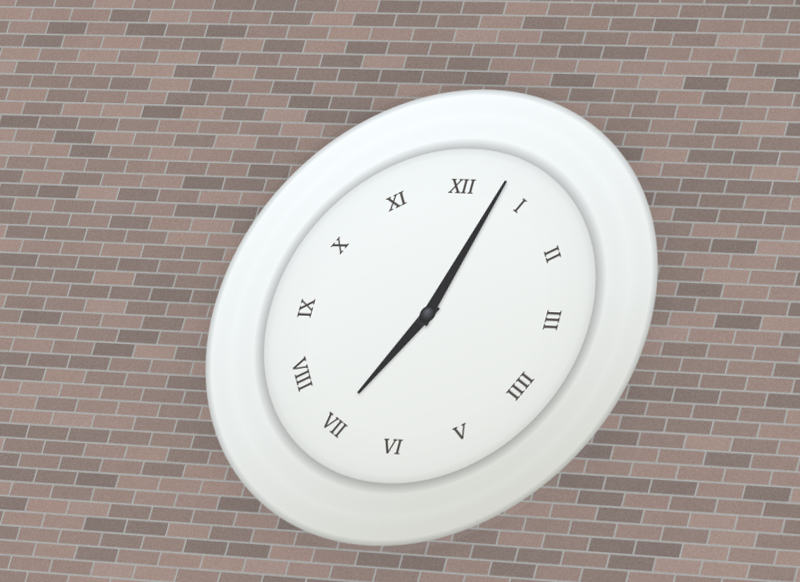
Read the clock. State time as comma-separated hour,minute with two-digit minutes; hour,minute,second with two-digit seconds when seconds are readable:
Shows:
7,03
